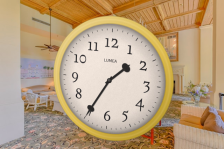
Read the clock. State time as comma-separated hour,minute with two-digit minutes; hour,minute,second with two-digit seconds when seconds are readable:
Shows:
1,35
